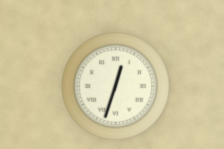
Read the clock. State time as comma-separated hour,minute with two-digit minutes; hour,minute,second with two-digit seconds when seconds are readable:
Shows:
12,33
